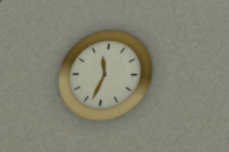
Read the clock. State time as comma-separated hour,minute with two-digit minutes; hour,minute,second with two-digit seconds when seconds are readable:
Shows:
11,33
